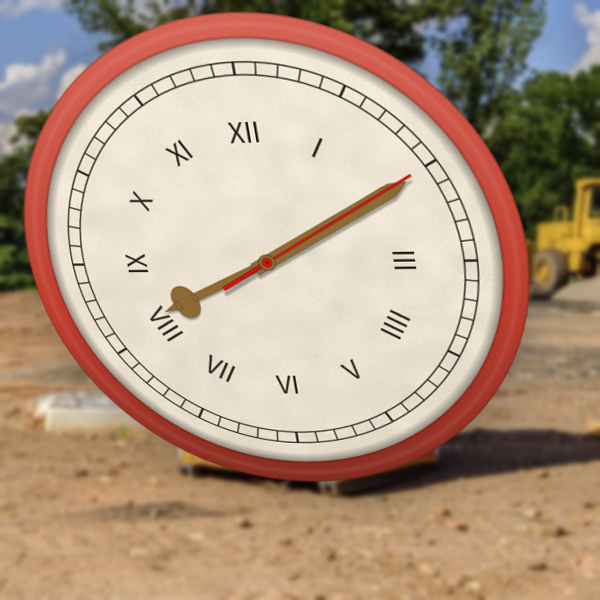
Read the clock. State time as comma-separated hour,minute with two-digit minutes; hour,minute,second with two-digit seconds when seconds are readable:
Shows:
8,10,10
